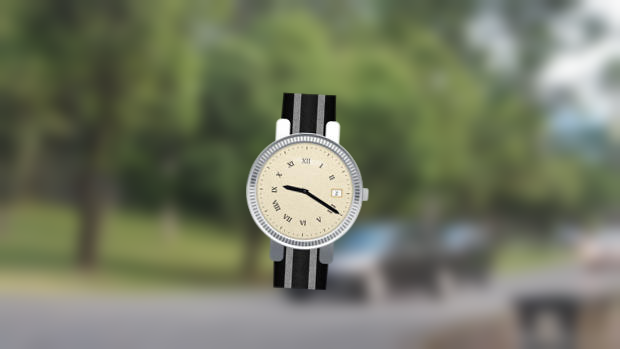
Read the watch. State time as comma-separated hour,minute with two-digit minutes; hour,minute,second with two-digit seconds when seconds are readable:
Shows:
9,20
